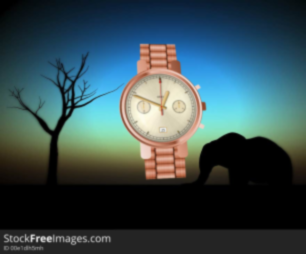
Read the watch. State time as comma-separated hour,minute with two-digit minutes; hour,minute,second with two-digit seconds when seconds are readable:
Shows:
12,49
